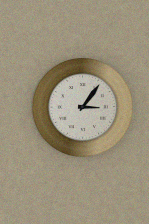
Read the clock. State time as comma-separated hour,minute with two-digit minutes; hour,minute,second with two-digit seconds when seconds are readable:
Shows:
3,06
